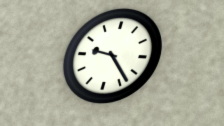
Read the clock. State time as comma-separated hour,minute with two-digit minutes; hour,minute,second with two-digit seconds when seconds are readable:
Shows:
9,23
